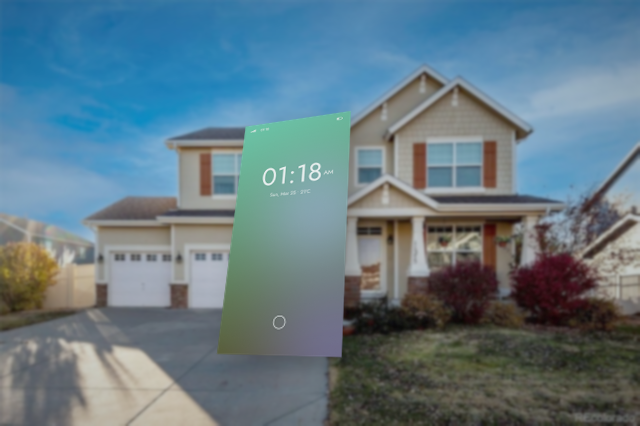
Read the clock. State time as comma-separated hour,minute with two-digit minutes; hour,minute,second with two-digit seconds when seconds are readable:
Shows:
1,18
